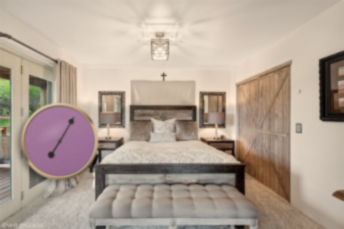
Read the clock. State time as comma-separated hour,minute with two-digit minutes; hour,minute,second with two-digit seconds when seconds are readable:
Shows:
7,05
